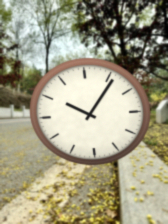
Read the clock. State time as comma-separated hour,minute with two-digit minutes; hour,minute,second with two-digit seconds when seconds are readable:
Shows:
10,06
